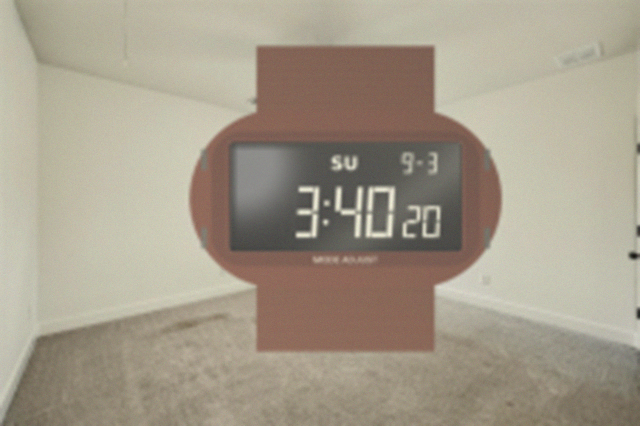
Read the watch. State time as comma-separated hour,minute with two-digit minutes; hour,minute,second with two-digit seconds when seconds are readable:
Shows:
3,40,20
